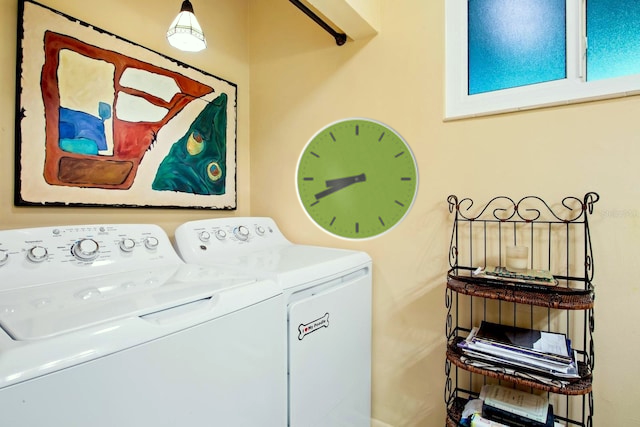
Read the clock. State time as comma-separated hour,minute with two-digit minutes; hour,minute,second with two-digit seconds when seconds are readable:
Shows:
8,41
